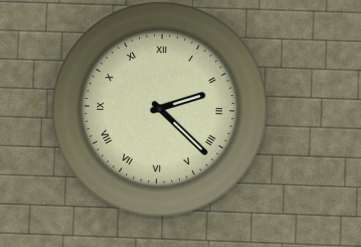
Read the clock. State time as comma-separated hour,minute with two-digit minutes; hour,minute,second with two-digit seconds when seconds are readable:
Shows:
2,22
